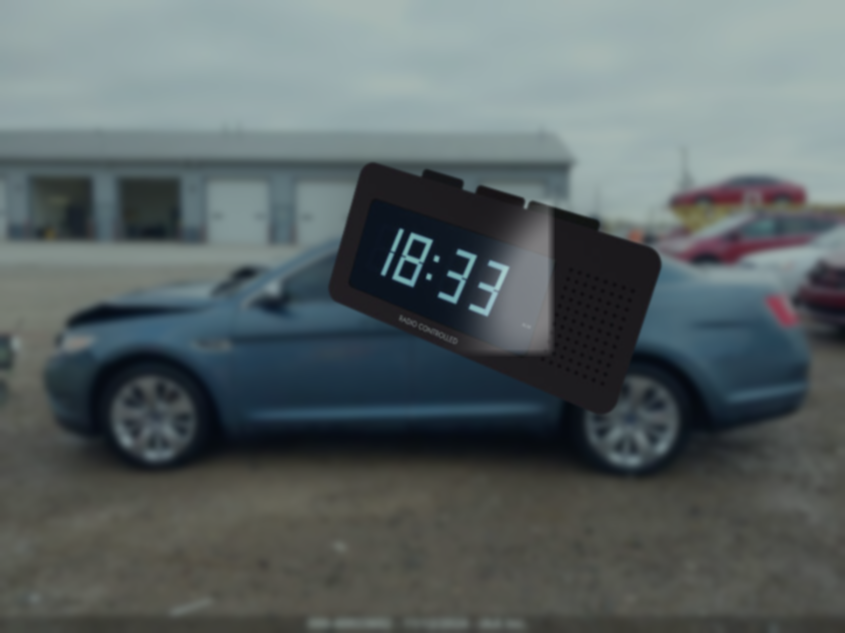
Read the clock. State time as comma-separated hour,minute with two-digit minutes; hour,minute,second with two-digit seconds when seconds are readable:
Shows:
18,33
